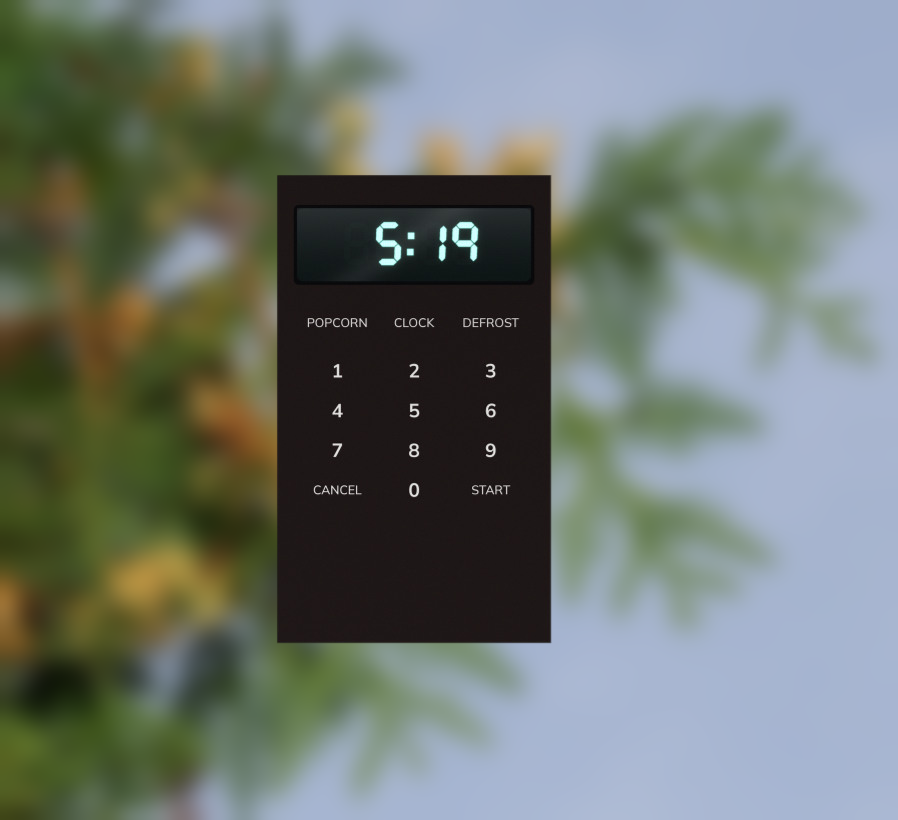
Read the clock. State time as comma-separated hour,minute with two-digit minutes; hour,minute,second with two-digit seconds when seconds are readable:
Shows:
5,19
